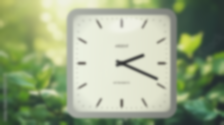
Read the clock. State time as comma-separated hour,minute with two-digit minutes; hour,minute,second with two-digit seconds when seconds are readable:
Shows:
2,19
